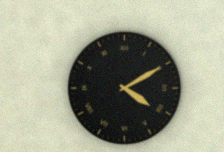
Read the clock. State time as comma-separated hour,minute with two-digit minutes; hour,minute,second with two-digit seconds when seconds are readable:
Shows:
4,10
